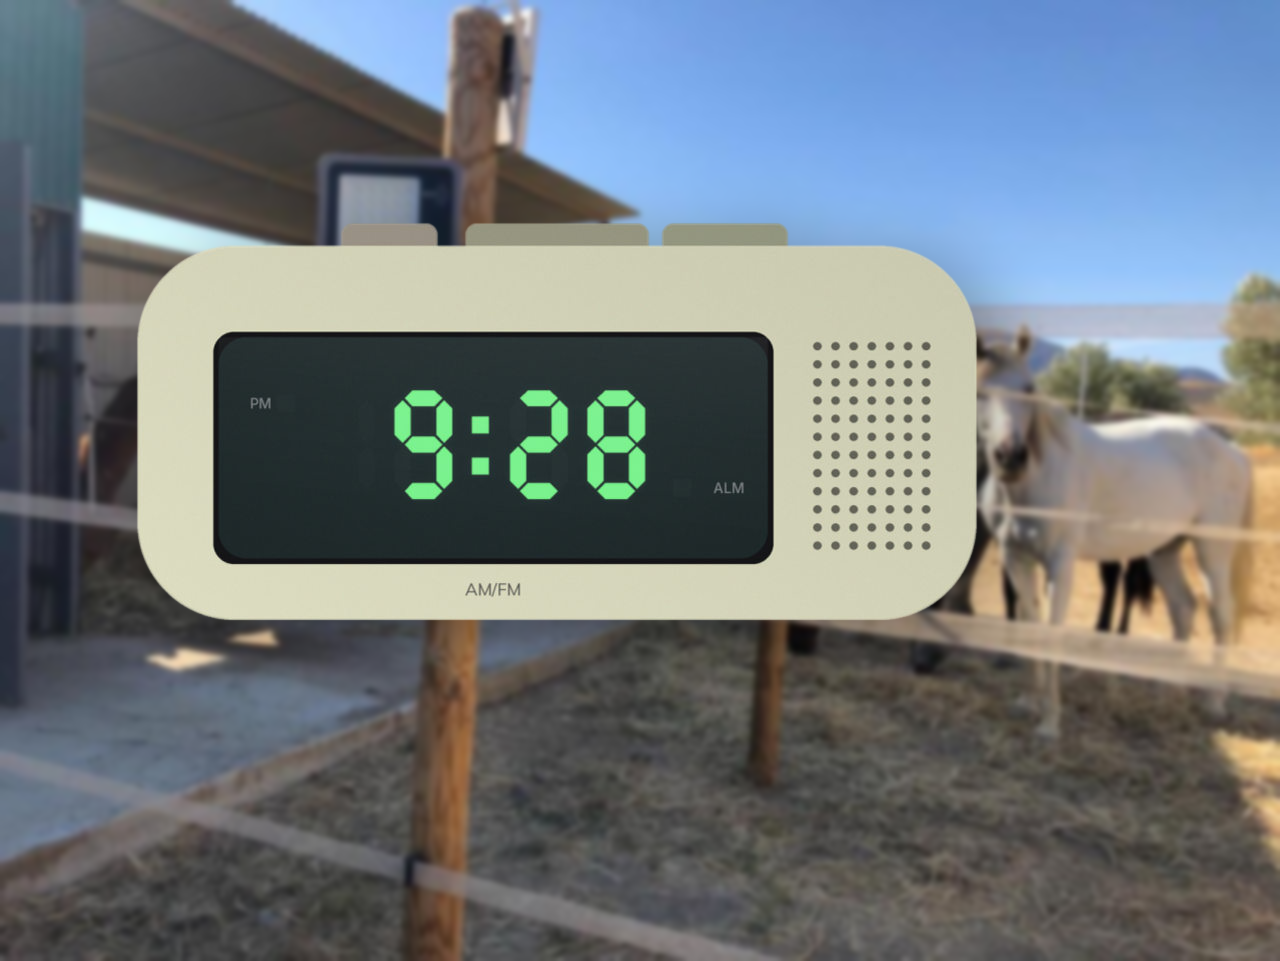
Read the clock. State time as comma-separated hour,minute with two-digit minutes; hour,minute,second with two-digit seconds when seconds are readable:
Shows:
9,28
